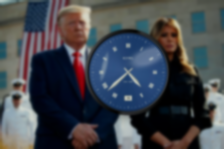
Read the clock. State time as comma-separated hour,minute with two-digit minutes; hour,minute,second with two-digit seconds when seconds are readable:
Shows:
4,38
